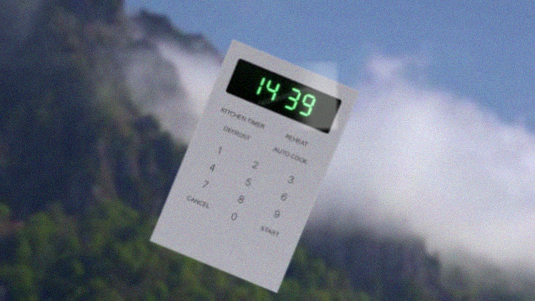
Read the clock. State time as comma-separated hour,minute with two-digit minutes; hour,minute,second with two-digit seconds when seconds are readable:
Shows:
14,39
